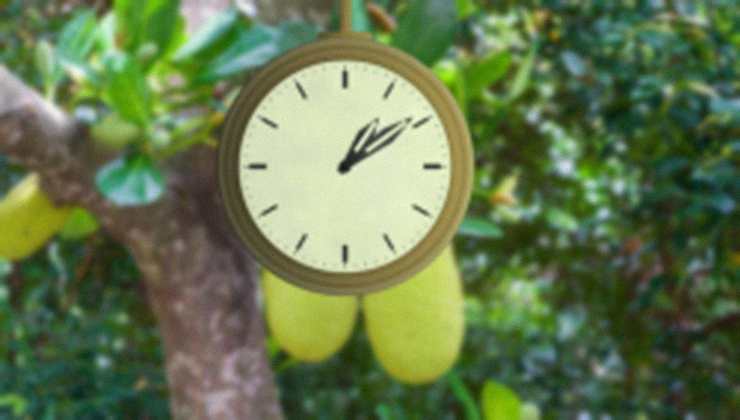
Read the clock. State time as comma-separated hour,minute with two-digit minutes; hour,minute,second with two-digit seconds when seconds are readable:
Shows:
1,09
